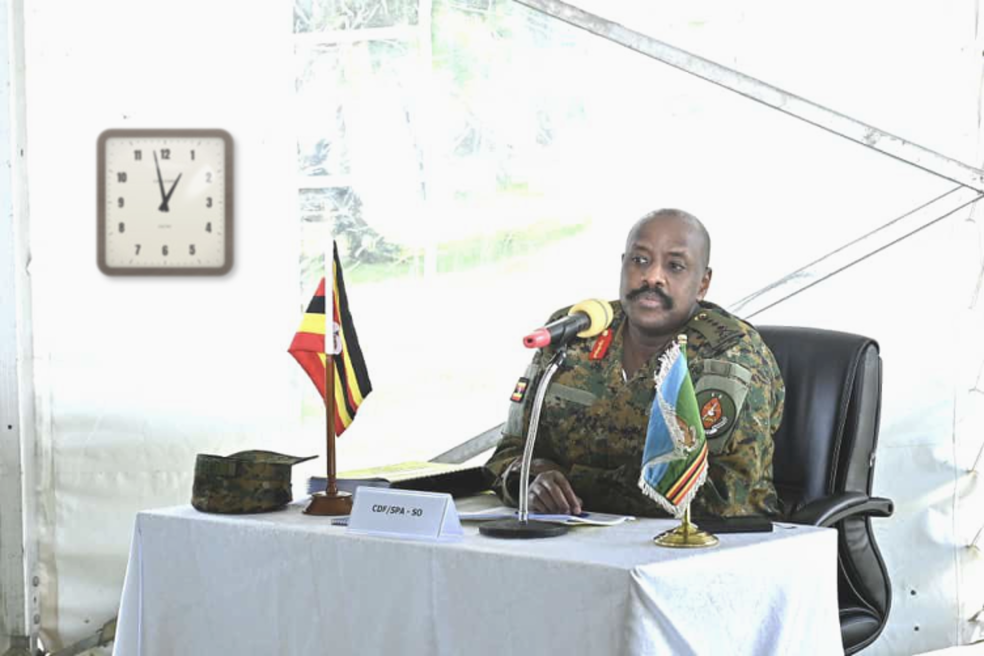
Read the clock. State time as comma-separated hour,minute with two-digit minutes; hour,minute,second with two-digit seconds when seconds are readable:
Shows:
12,58
